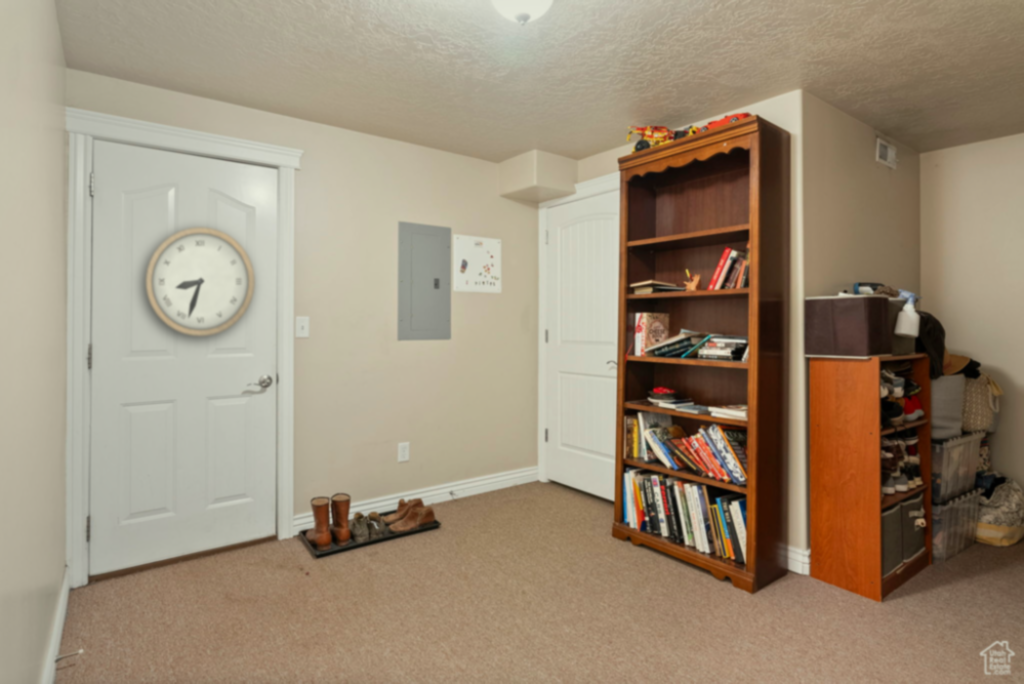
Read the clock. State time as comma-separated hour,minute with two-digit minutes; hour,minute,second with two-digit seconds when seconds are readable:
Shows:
8,33
